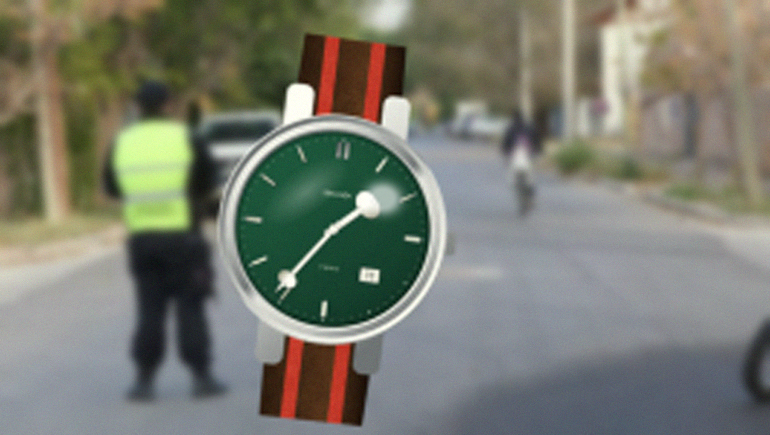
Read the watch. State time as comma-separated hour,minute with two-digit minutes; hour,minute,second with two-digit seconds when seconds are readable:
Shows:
1,36
